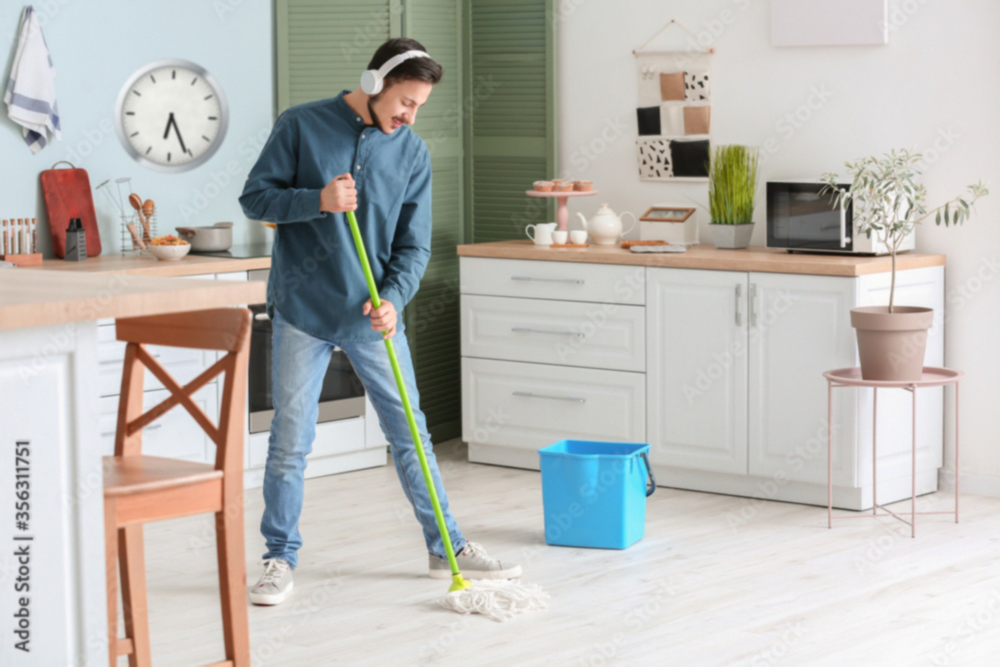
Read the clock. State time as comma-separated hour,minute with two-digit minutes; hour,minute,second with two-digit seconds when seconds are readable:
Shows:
6,26
